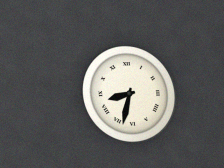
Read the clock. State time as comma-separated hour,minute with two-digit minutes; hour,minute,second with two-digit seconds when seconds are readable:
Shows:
8,33
